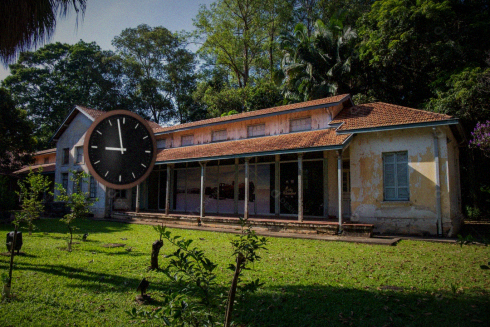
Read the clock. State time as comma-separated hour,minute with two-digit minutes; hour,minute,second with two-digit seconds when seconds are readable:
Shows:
8,58
